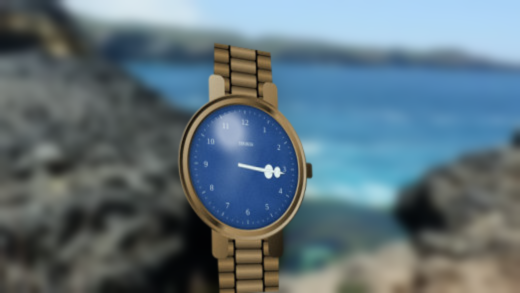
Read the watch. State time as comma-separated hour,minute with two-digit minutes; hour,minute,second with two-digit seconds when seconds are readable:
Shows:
3,16
